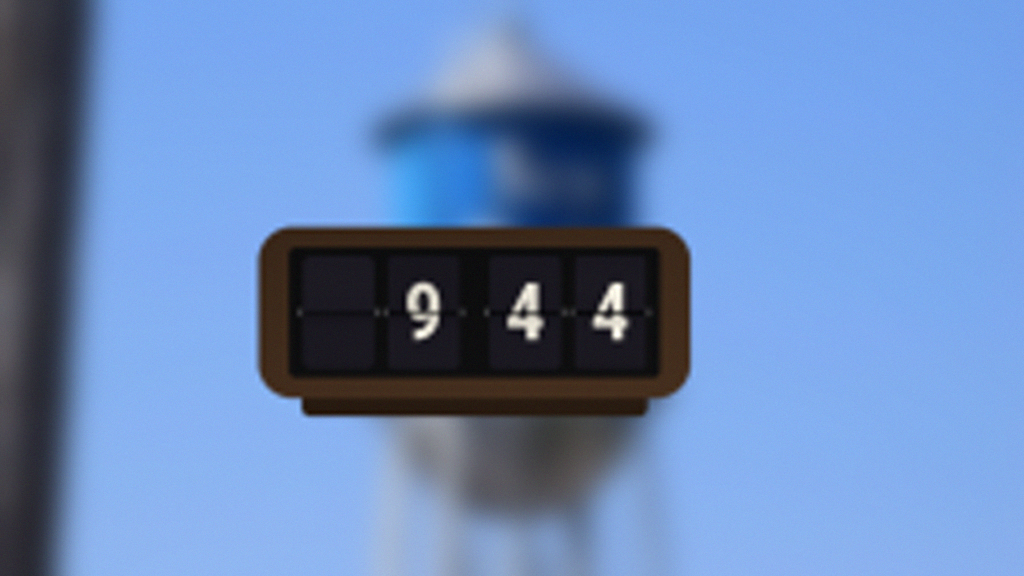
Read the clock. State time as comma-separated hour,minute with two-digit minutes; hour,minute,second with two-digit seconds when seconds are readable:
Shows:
9,44
